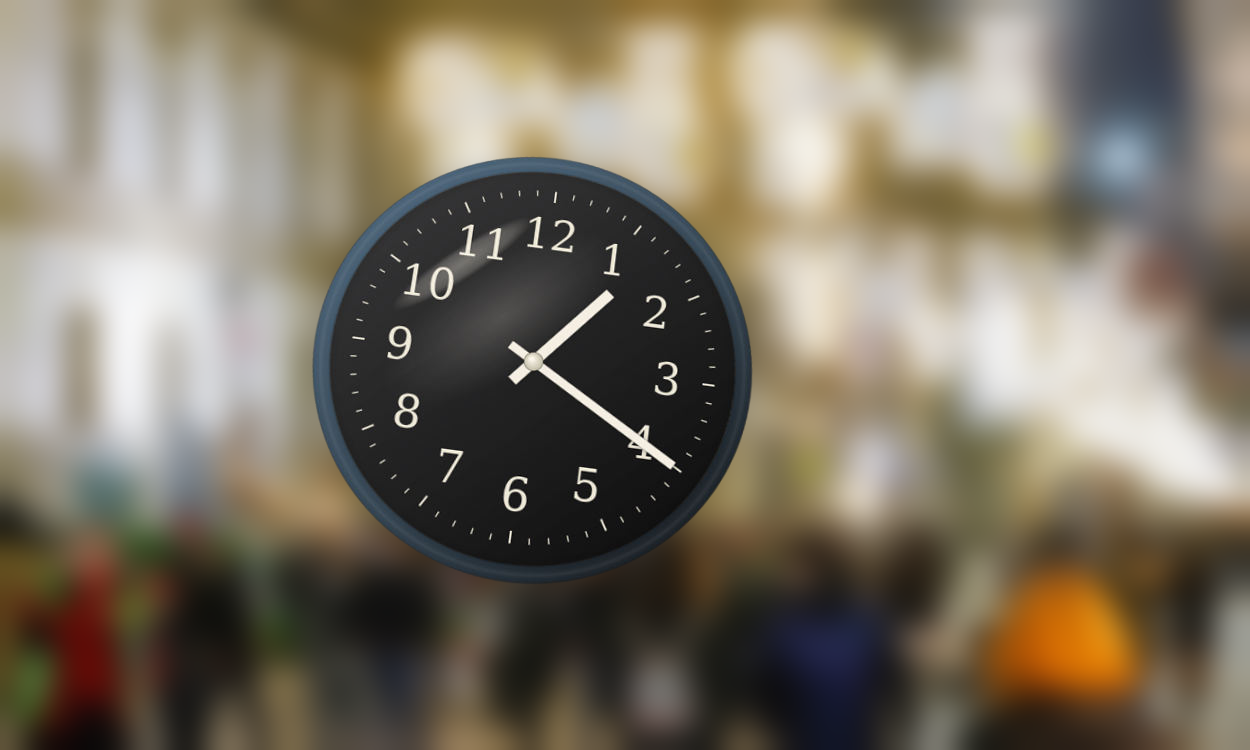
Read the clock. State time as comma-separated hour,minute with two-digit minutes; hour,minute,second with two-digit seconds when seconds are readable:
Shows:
1,20
